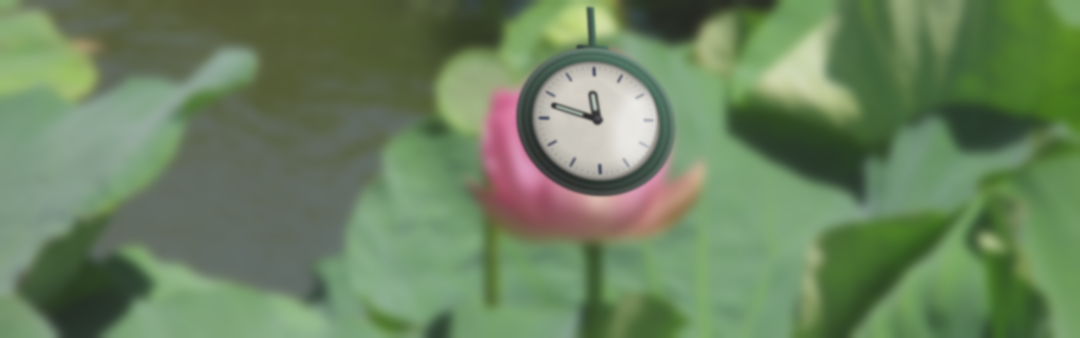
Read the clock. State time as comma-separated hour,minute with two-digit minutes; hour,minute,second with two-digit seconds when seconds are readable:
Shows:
11,48
